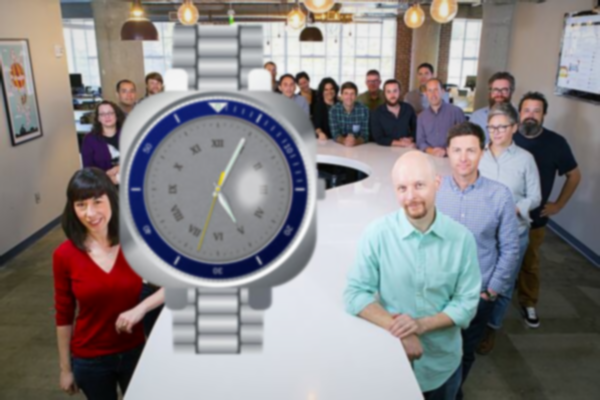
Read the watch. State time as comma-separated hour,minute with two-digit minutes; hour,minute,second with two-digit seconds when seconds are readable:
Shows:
5,04,33
